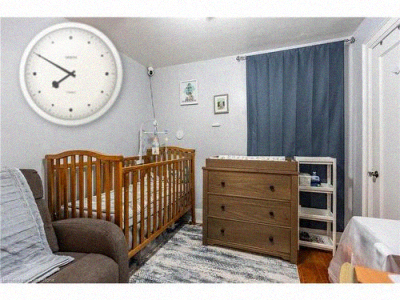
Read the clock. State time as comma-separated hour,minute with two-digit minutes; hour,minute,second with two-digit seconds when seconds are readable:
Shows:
7,50
